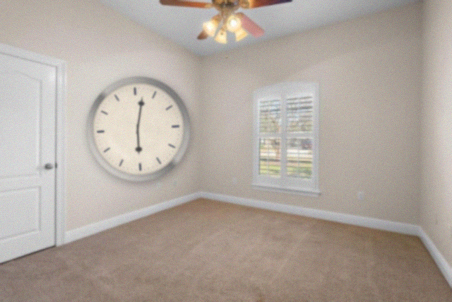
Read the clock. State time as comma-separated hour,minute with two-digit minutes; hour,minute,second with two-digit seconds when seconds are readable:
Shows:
6,02
